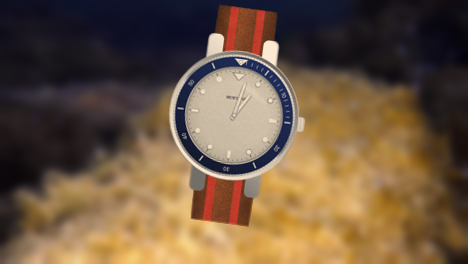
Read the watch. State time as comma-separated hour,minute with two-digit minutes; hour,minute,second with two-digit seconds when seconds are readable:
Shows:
1,02
